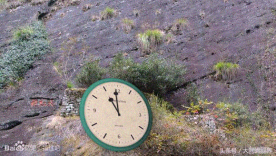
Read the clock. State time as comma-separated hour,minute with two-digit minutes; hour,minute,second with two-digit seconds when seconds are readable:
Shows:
10,59
